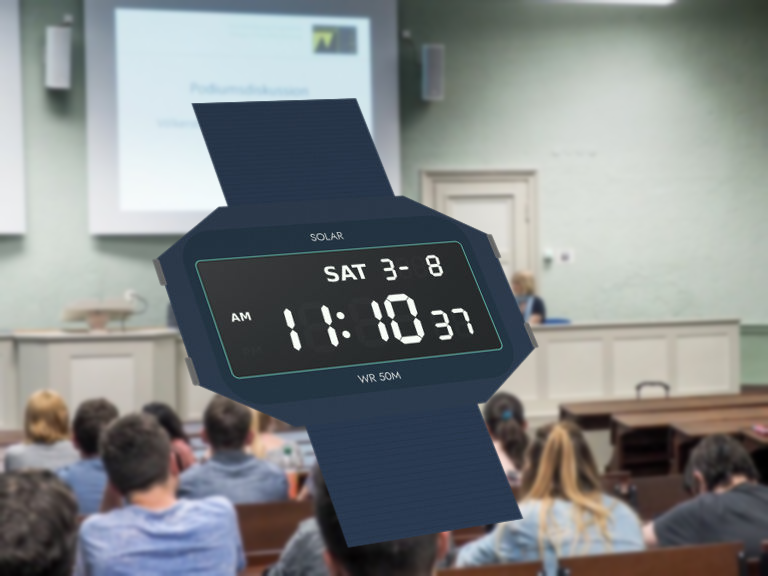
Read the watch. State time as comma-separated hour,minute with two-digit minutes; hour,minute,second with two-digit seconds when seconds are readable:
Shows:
11,10,37
